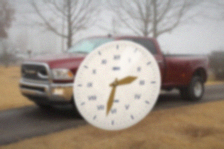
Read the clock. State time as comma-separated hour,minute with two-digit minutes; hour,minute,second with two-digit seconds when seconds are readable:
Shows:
2,32
